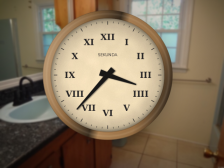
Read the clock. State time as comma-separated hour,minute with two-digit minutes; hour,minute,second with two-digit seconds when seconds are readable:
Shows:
3,37
